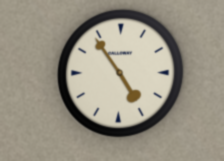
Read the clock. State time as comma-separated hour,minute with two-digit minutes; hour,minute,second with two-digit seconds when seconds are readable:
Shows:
4,54
